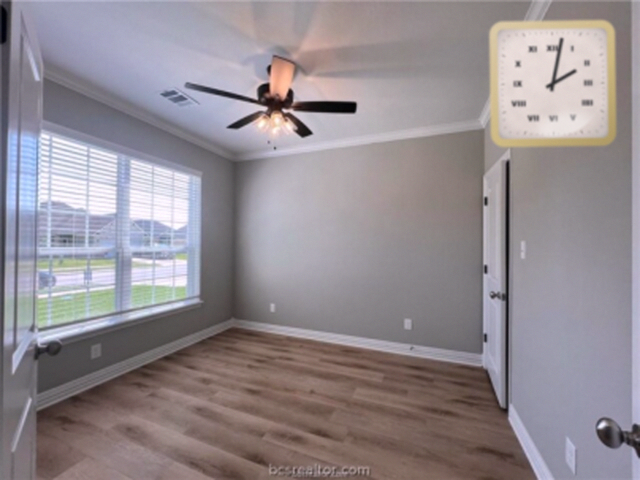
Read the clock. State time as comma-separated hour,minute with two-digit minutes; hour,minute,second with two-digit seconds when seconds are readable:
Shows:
2,02
